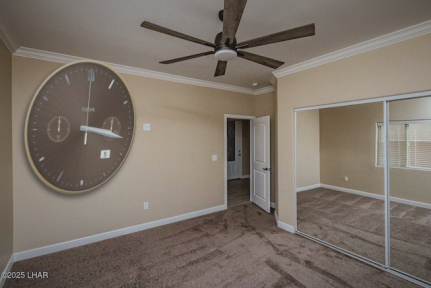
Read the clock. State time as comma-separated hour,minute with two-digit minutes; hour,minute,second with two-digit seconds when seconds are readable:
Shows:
3,17
